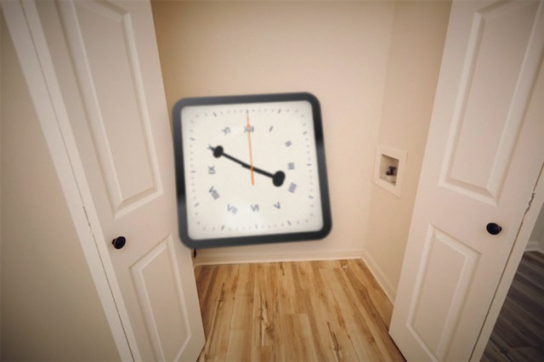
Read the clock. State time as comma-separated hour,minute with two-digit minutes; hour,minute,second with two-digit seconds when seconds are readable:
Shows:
3,50,00
